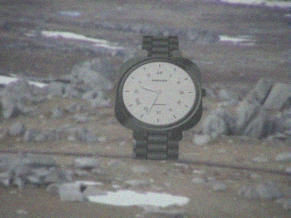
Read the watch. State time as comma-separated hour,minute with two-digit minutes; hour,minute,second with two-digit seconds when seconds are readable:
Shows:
9,34
